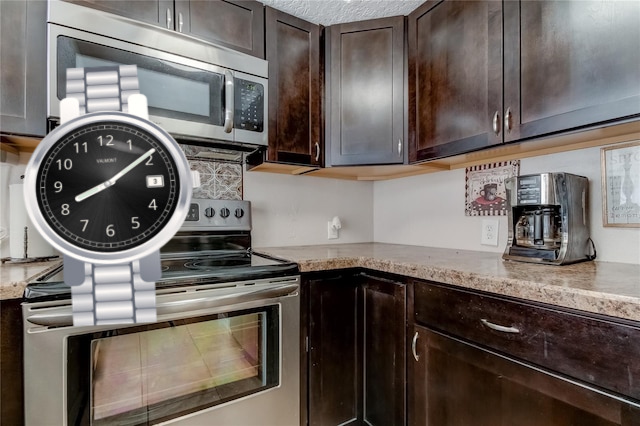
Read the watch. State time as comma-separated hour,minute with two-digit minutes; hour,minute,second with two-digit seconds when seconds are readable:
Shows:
8,09
